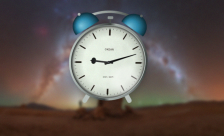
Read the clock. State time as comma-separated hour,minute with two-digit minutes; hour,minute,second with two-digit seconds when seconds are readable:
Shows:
9,12
